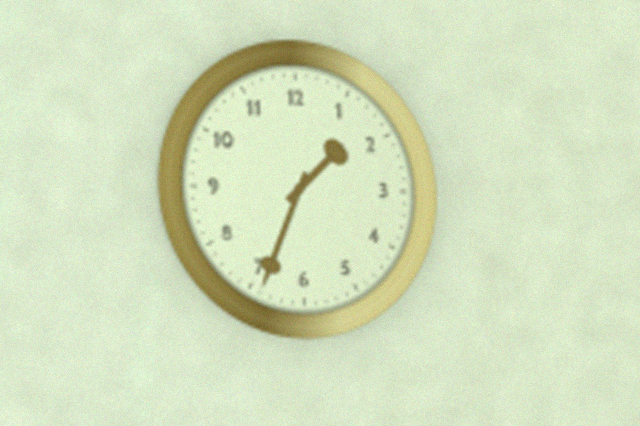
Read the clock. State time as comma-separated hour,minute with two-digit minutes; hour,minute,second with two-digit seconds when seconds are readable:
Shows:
1,34
